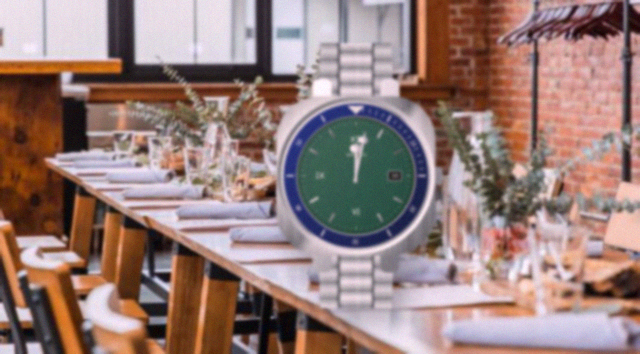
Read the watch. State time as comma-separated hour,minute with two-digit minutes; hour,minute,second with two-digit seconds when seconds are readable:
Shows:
12,02
